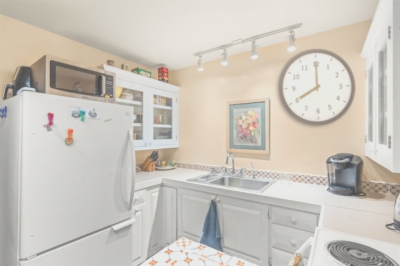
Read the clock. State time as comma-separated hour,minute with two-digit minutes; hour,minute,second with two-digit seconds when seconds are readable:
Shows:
8,00
